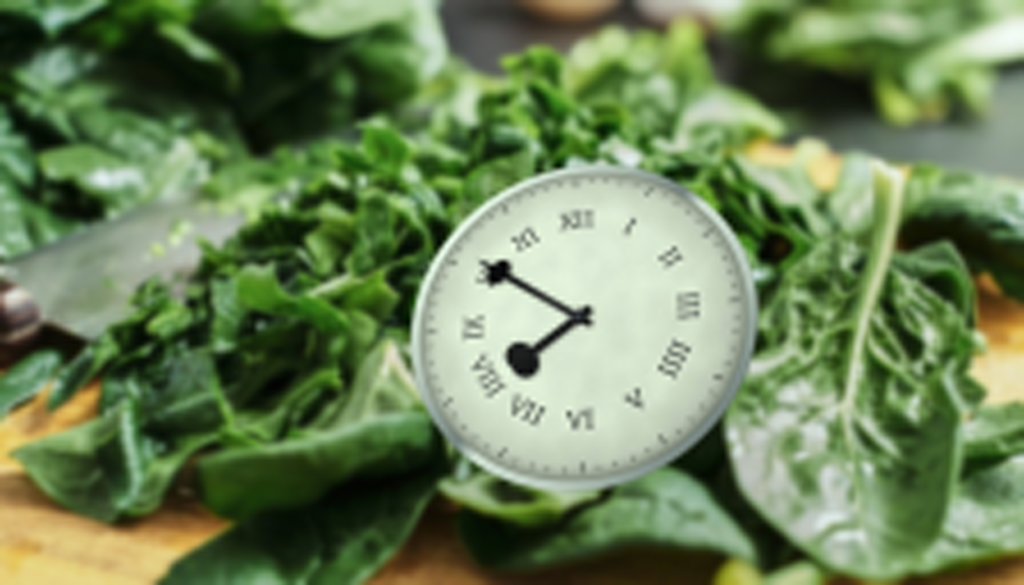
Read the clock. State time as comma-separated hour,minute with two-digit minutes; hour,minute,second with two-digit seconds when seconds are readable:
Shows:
7,51
